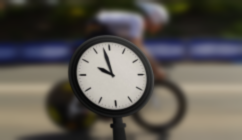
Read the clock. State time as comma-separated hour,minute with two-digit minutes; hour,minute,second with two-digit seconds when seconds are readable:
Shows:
9,58
